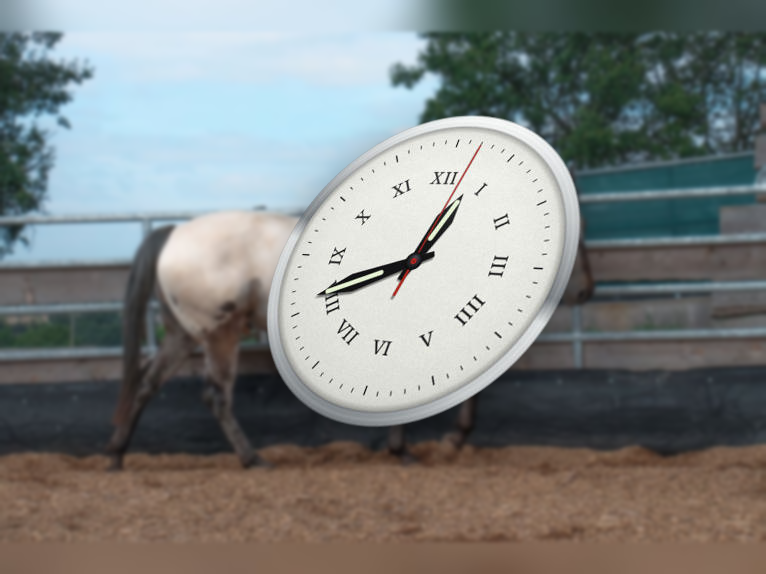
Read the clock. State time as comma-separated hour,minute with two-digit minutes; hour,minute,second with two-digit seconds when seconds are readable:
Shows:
12,41,02
